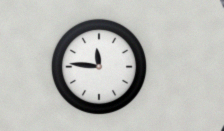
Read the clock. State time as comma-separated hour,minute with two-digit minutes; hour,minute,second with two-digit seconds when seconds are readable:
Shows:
11,46
